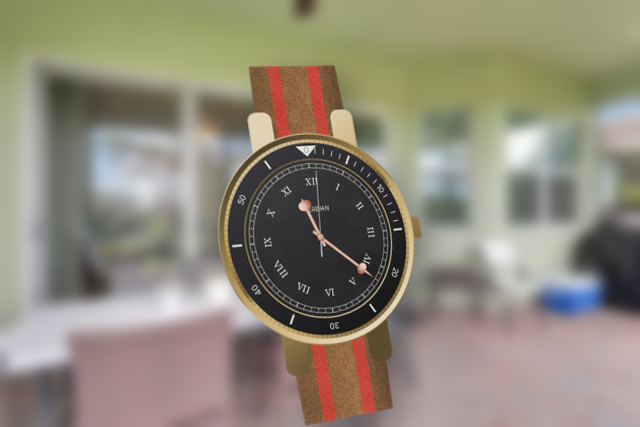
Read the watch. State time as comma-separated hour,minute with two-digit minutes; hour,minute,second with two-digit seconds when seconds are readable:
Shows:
11,22,01
